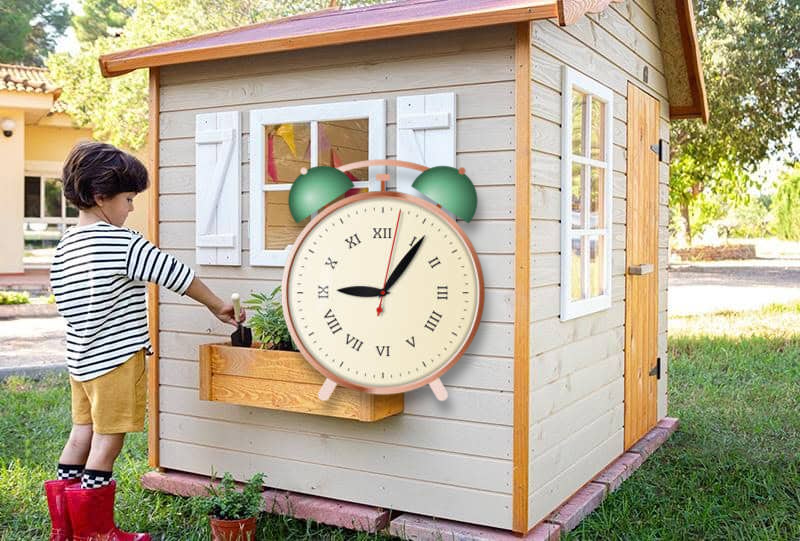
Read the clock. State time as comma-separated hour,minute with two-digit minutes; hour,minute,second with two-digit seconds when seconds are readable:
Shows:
9,06,02
